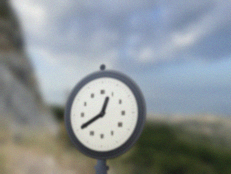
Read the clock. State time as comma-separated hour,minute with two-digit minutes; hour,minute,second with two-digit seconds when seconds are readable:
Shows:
12,40
